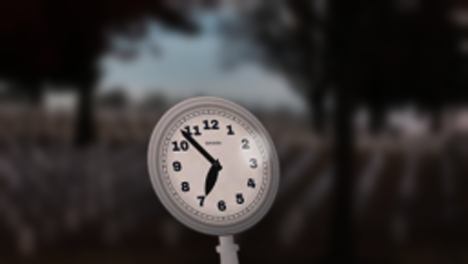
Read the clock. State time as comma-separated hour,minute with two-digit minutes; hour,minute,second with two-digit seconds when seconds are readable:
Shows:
6,53
